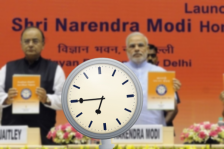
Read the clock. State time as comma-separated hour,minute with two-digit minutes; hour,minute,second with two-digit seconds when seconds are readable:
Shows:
6,45
